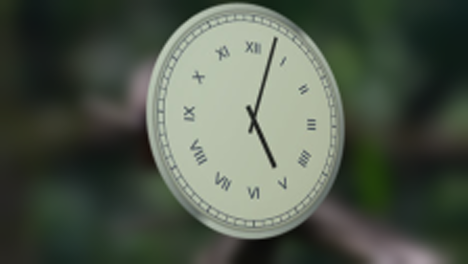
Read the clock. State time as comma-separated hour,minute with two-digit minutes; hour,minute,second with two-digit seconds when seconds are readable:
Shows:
5,03
